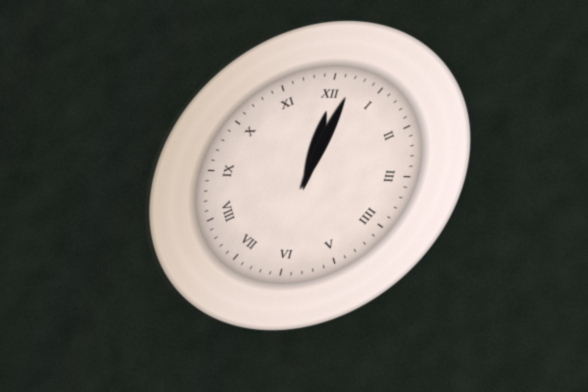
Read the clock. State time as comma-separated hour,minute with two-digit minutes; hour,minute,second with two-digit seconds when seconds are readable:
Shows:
12,02
